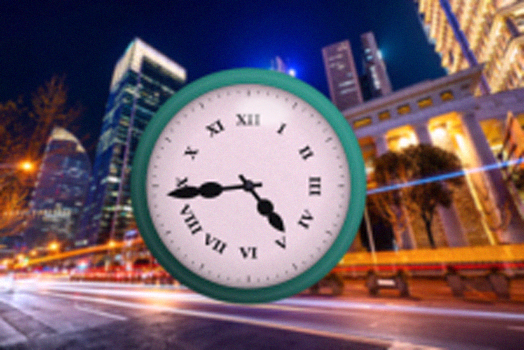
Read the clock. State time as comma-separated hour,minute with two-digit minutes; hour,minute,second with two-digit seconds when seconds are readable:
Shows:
4,44
